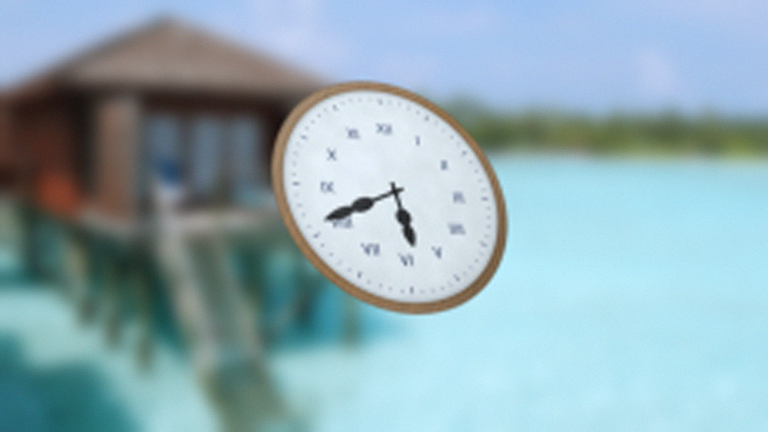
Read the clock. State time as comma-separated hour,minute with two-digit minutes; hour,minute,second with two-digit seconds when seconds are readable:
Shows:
5,41
